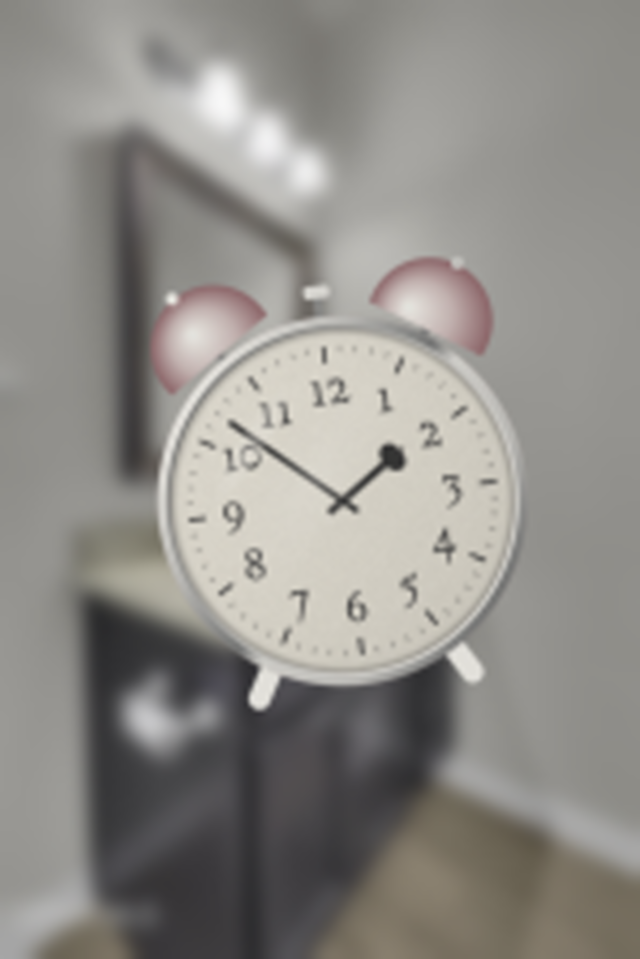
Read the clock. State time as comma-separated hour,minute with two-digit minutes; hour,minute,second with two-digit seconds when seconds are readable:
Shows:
1,52
